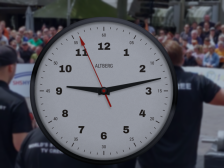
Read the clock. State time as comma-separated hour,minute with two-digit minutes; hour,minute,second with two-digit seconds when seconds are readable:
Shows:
9,12,56
